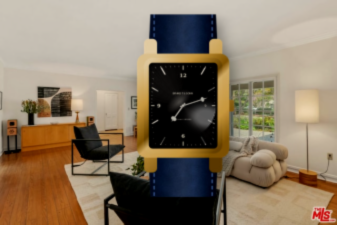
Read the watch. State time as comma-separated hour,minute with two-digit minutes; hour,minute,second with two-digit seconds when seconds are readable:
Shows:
7,12
